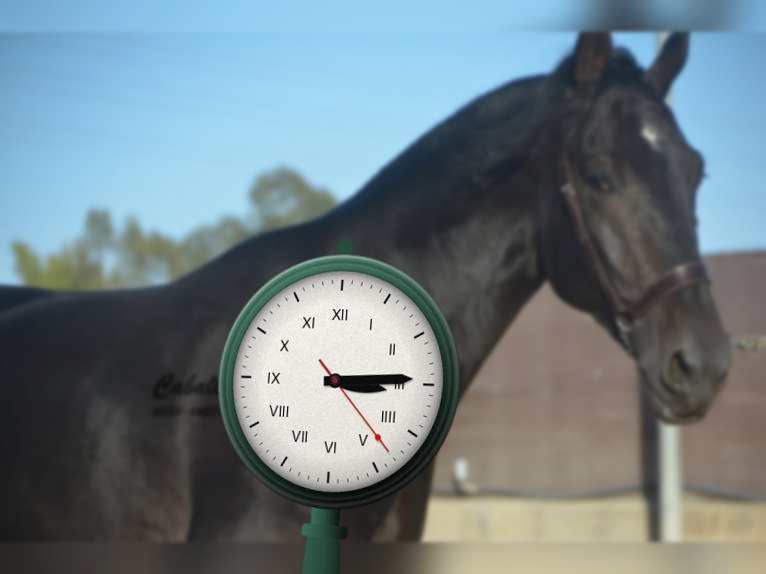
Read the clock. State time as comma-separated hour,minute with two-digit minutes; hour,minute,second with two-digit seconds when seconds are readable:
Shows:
3,14,23
